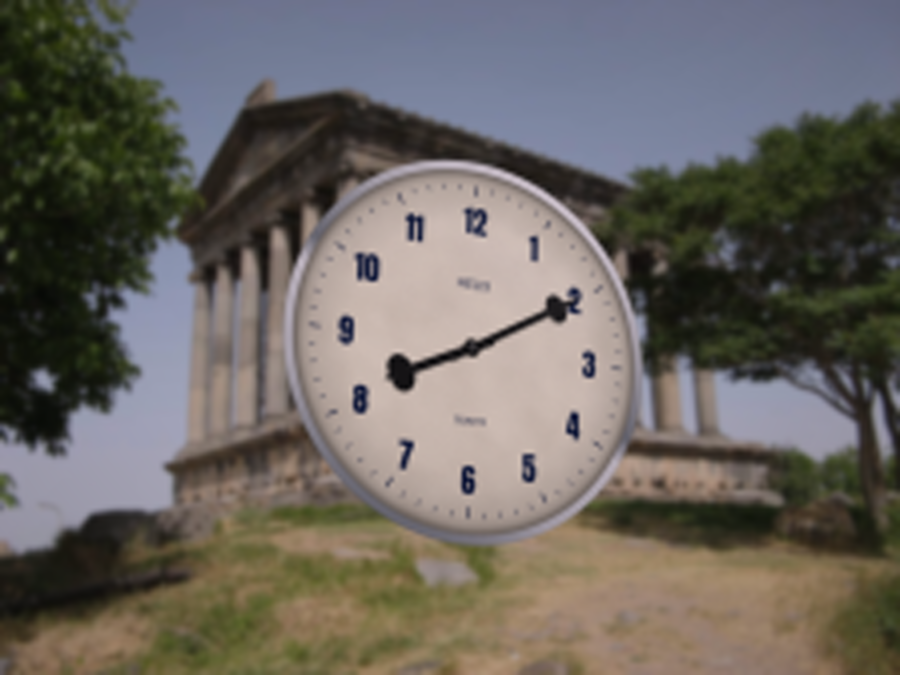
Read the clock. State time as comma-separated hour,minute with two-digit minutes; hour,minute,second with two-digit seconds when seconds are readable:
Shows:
8,10
